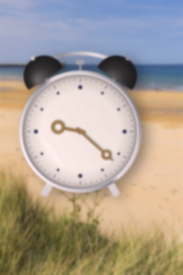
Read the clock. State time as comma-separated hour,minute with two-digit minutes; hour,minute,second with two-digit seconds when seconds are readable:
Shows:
9,22
